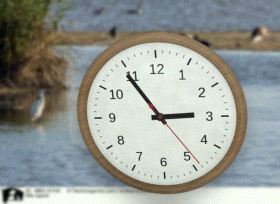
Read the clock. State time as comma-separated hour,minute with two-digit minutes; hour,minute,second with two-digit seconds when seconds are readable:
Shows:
2,54,24
